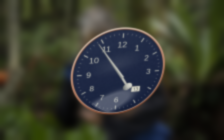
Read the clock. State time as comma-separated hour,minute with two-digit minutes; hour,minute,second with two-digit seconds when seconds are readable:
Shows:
4,54
